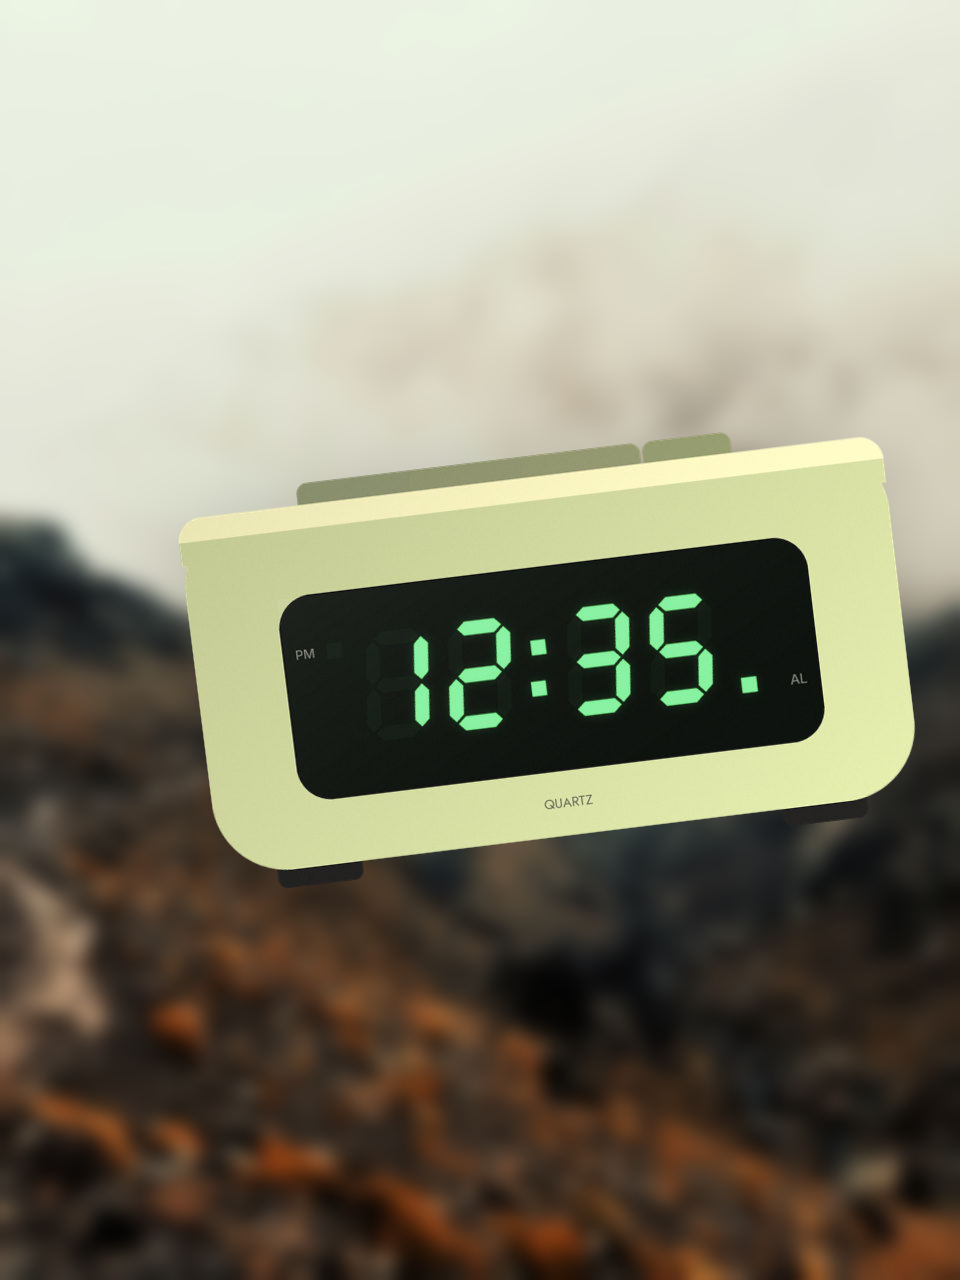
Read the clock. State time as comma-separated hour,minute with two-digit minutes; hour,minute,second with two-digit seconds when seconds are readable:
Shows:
12,35
